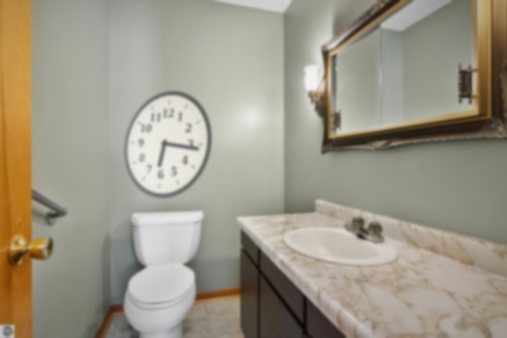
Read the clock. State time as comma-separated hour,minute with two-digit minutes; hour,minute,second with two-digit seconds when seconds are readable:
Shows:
6,16
